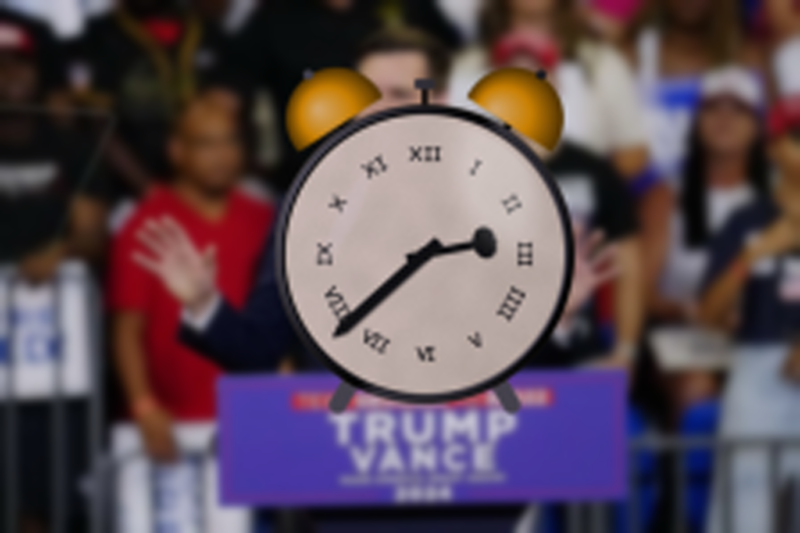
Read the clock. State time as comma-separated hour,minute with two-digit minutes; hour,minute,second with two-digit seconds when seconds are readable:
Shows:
2,38
